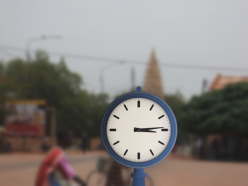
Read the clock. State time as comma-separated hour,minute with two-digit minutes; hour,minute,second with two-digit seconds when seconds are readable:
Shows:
3,14
